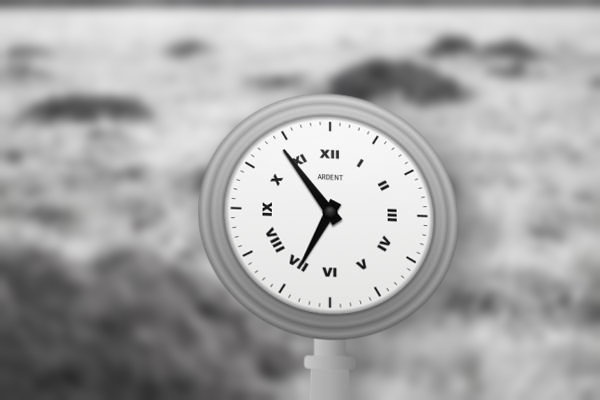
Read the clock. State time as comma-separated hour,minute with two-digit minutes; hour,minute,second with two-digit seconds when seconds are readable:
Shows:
6,54
